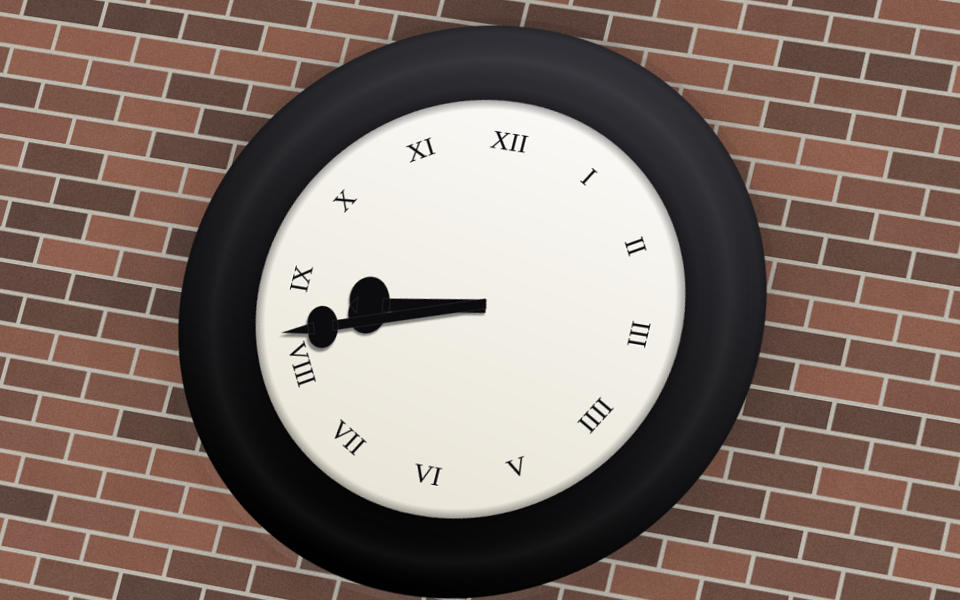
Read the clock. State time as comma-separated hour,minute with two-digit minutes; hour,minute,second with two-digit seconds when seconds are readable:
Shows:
8,42
